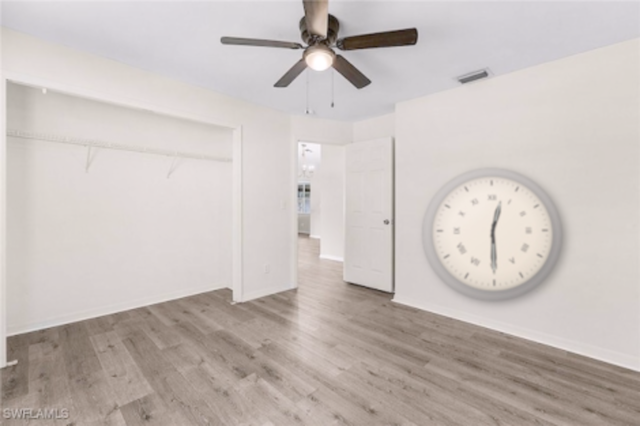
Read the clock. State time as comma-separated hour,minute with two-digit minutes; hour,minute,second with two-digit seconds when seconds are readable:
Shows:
12,30
